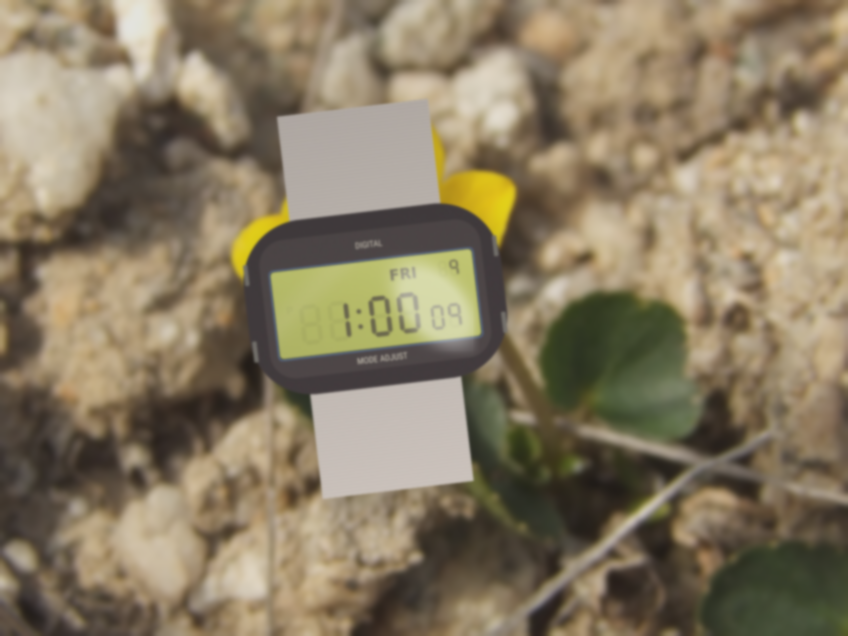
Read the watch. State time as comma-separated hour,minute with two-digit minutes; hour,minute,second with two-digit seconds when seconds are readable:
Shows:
1,00,09
